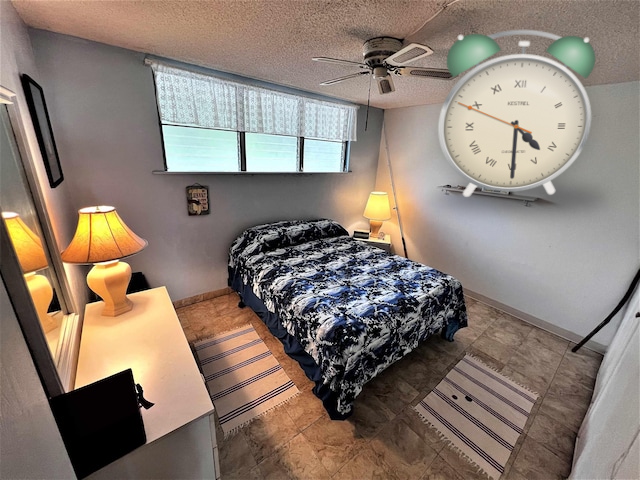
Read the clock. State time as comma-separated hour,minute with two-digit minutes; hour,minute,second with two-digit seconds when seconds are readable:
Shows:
4,29,49
